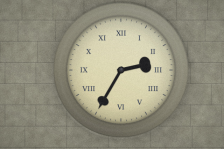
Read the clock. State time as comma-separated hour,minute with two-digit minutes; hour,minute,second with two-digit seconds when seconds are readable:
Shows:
2,35
